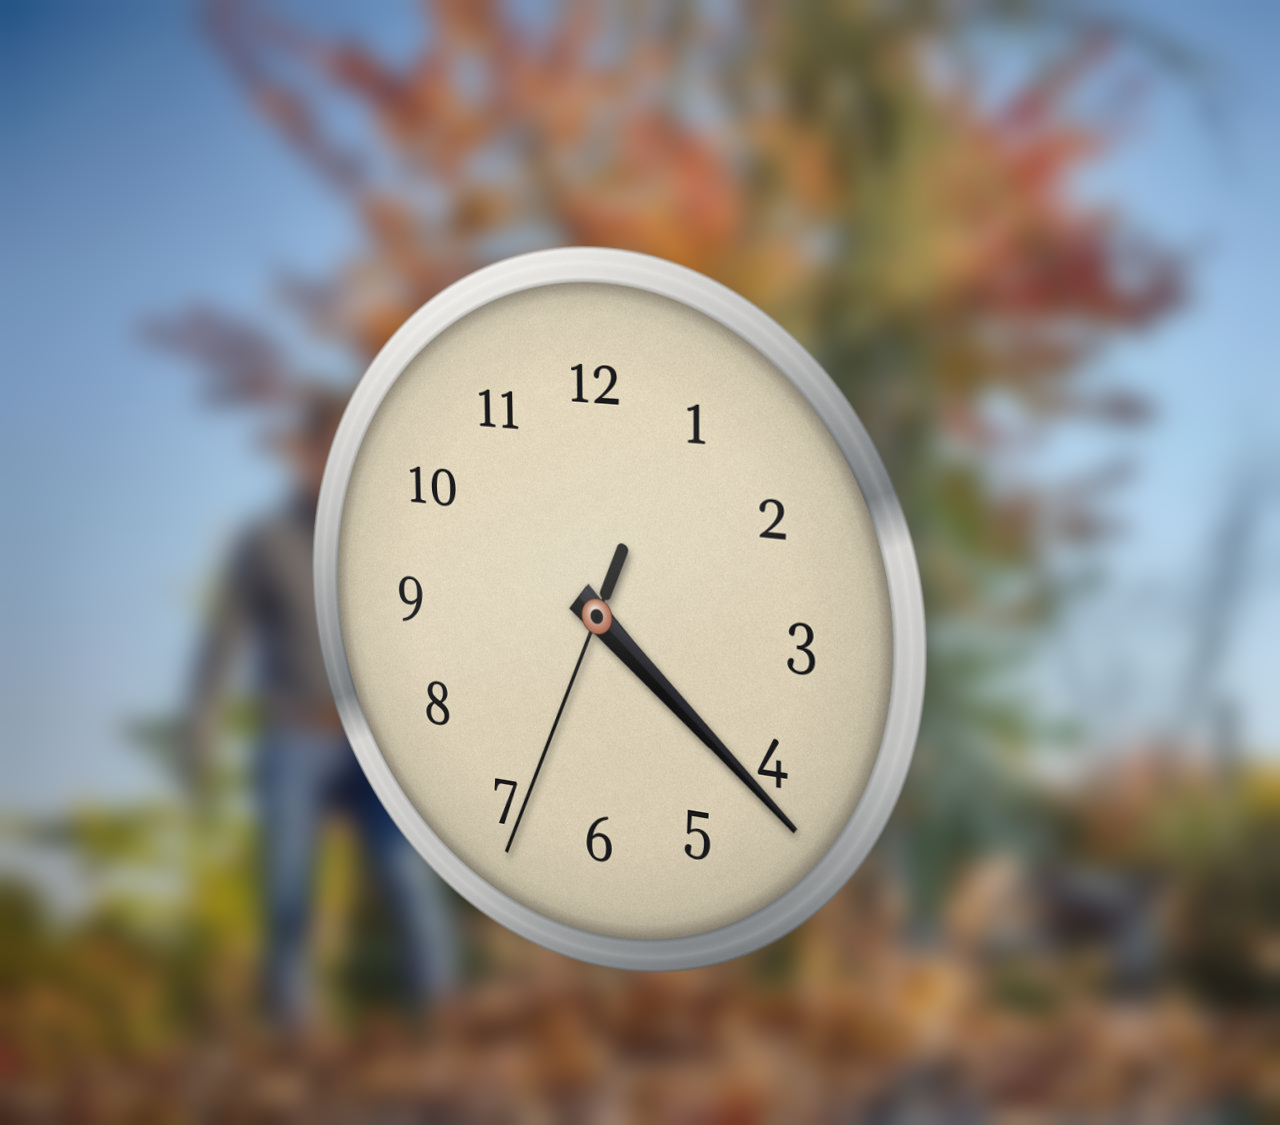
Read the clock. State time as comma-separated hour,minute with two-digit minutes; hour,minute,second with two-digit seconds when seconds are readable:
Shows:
4,21,34
